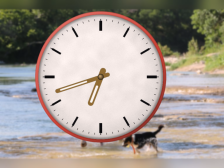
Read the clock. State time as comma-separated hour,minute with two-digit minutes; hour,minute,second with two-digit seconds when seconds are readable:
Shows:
6,42
